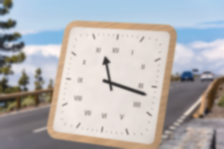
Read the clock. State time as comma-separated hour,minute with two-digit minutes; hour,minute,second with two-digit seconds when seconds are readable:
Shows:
11,17
